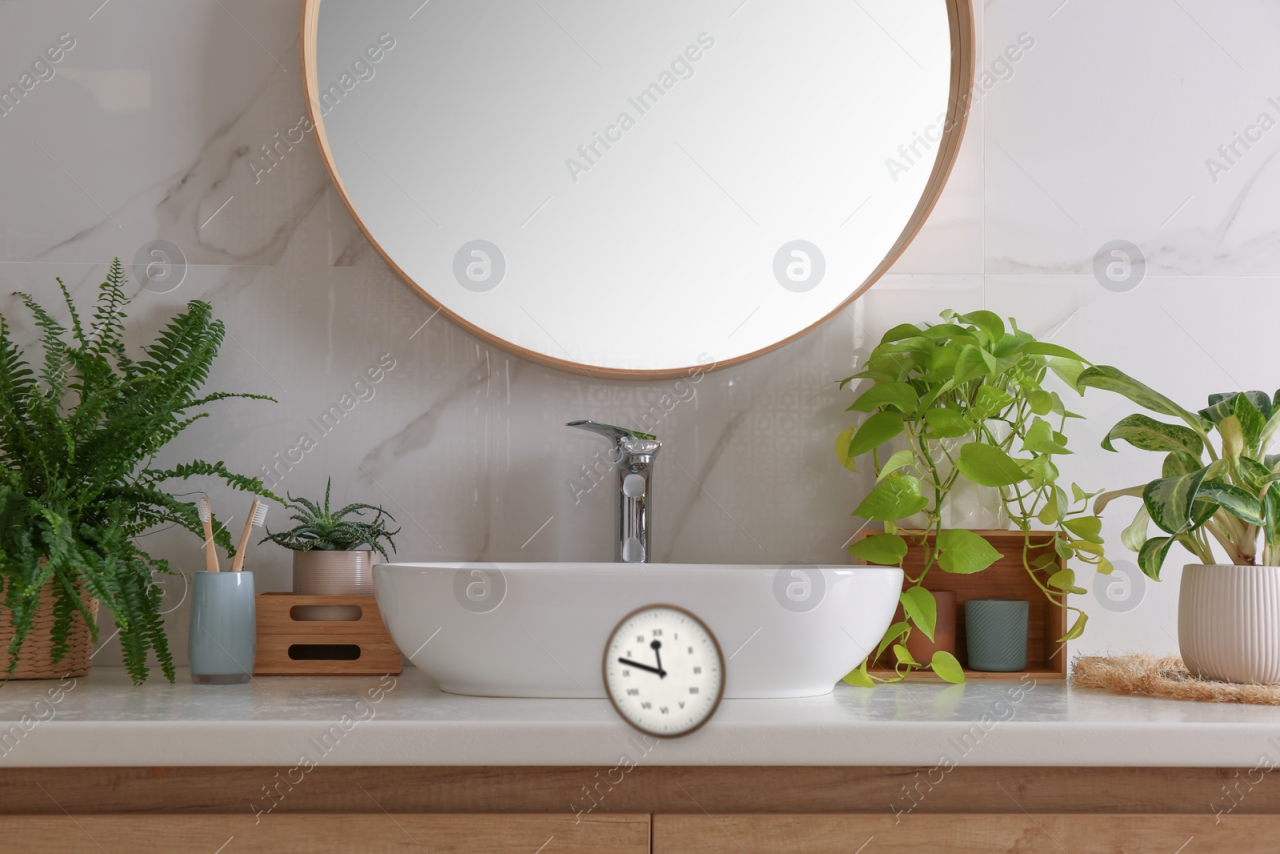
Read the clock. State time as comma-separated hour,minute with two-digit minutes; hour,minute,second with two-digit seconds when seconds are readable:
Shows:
11,48
